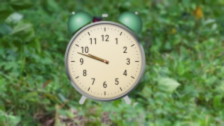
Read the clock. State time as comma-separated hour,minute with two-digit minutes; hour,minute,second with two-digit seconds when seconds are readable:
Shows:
9,48
